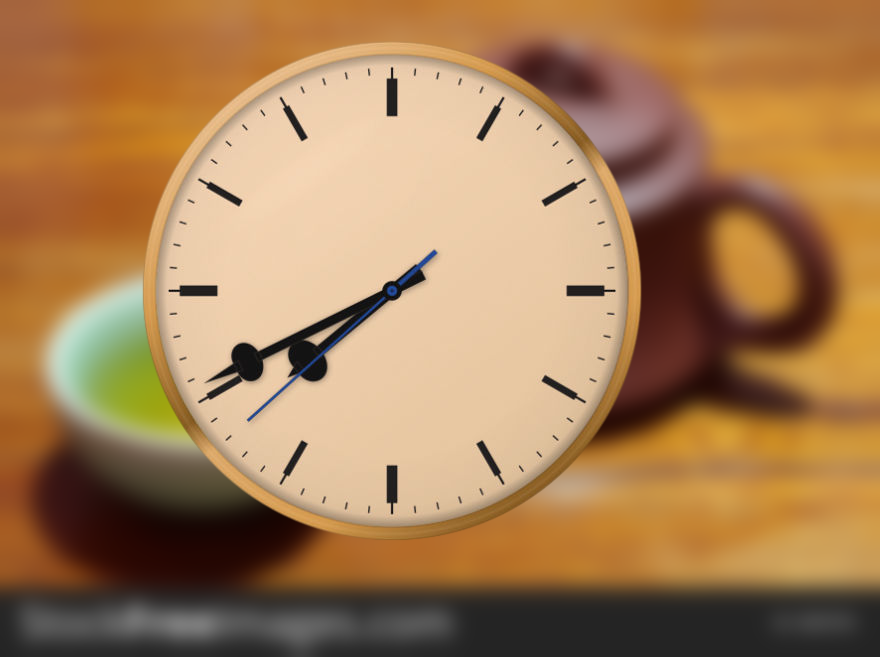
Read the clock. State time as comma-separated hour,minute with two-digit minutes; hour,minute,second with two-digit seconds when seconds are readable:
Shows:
7,40,38
